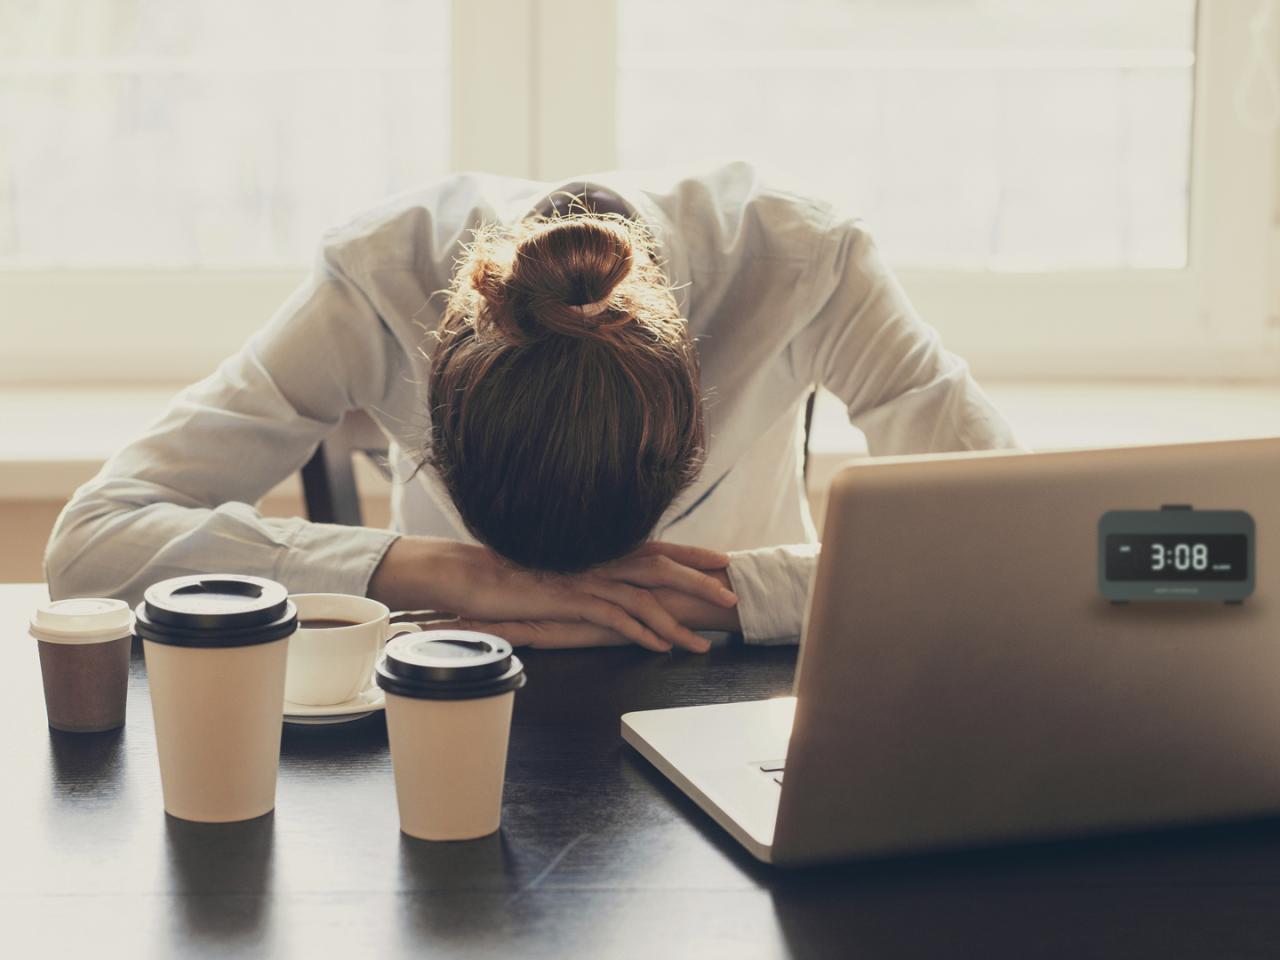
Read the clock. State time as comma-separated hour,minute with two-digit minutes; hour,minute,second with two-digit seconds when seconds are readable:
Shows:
3,08
